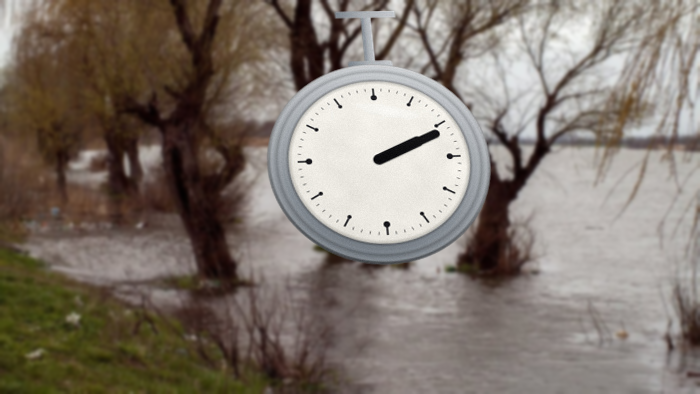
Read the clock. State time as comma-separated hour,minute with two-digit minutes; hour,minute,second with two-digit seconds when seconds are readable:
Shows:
2,11
